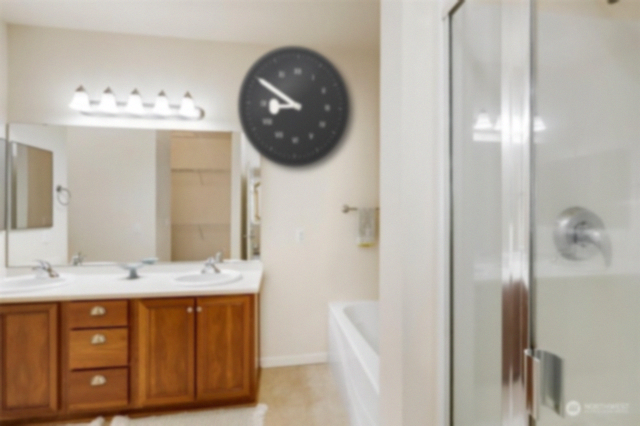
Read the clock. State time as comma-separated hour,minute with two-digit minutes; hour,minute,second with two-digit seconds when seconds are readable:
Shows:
8,50
